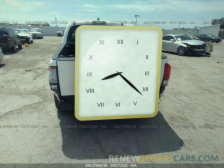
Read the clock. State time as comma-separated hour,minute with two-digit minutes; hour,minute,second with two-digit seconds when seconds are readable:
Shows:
8,22
